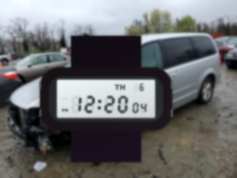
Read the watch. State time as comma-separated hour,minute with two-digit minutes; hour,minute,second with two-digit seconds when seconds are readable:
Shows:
12,20,04
